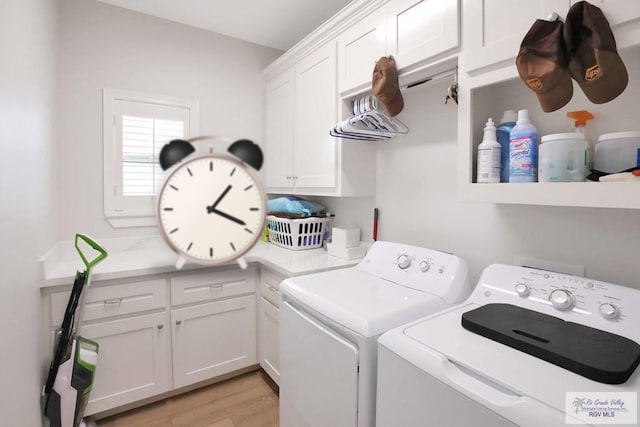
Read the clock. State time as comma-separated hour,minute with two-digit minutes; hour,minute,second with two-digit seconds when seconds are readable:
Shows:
1,19
